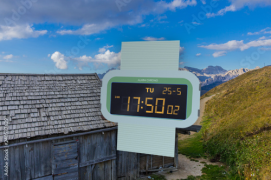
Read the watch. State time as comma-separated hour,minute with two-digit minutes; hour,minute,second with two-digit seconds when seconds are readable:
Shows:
17,50,02
